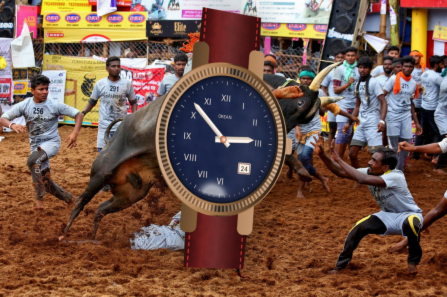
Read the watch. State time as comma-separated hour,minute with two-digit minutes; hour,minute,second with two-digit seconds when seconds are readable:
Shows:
2,52
